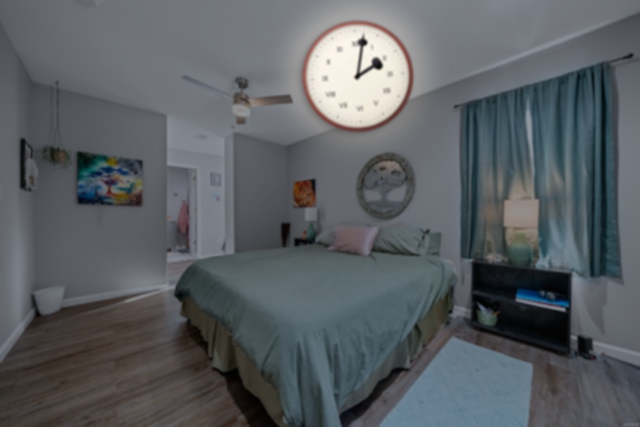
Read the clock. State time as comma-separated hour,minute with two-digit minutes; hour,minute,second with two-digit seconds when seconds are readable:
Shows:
2,02
